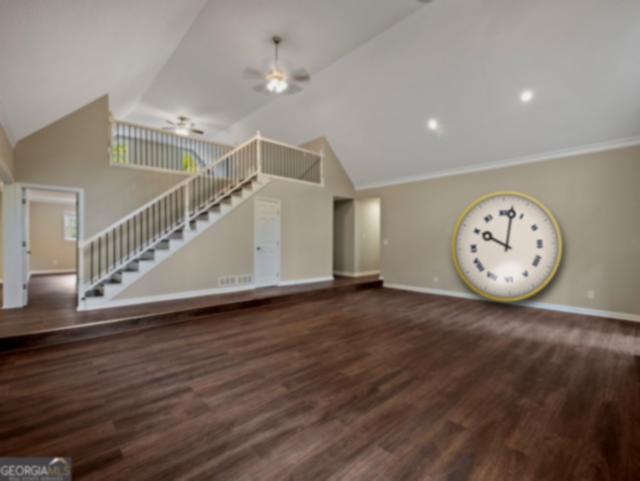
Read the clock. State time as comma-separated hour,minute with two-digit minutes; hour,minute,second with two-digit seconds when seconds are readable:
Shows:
10,02
